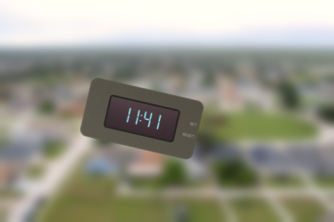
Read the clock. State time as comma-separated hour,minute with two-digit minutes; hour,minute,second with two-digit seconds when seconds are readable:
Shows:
11,41
